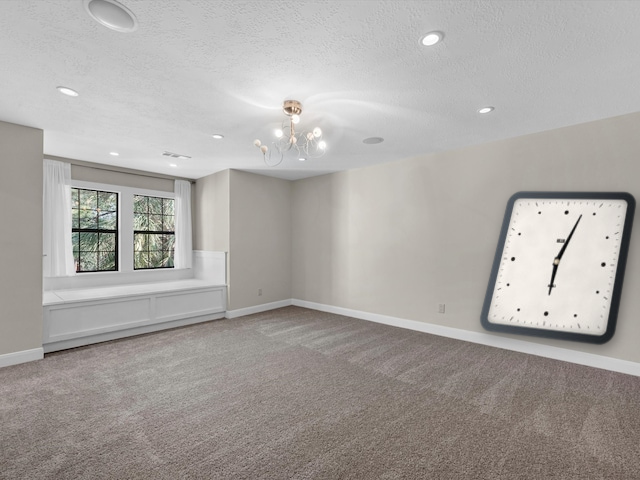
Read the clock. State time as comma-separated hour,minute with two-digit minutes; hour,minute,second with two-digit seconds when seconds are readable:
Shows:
6,03
